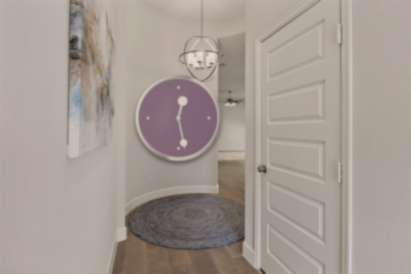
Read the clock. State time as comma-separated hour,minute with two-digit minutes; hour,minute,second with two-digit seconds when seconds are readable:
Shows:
12,28
